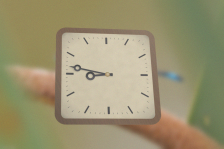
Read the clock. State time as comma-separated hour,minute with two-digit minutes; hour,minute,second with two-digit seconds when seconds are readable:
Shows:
8,47
